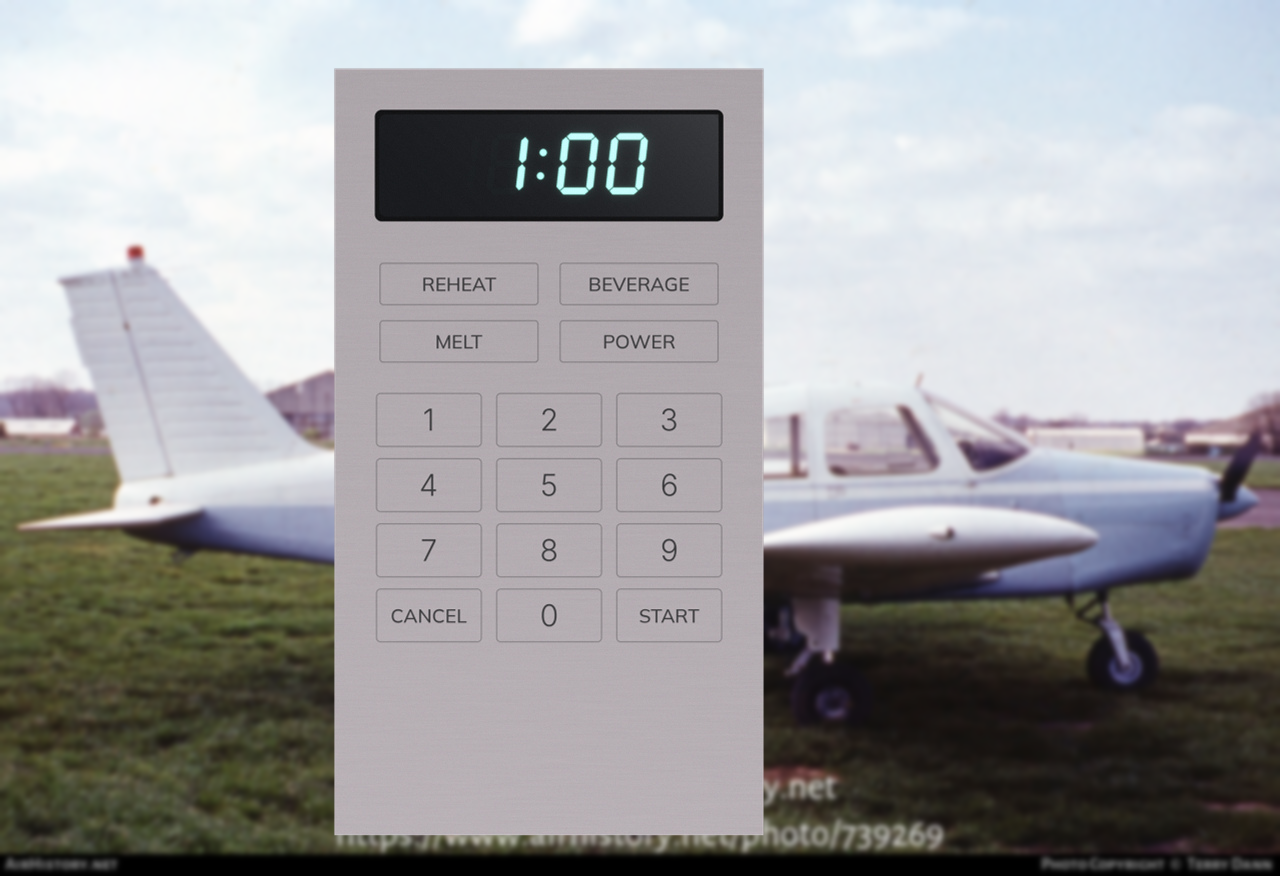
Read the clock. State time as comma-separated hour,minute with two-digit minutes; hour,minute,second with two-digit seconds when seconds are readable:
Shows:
1,00
